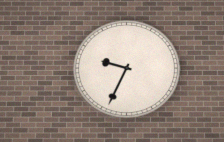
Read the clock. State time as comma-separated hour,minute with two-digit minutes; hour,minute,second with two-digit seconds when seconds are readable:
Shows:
9,34
